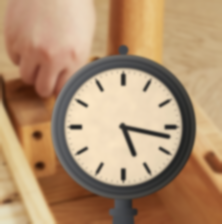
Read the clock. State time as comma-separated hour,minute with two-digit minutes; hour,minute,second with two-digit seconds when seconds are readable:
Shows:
5,17
